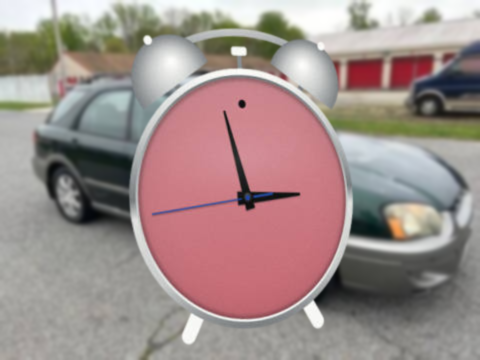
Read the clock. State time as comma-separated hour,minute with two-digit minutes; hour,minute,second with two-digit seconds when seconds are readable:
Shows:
2,57,44
